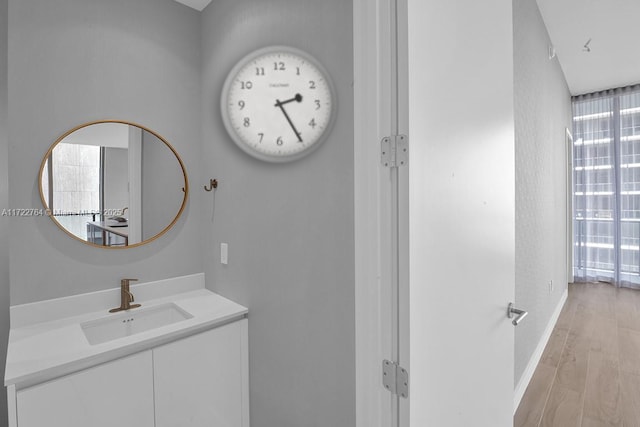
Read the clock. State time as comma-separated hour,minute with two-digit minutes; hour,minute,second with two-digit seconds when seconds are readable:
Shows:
2,25
